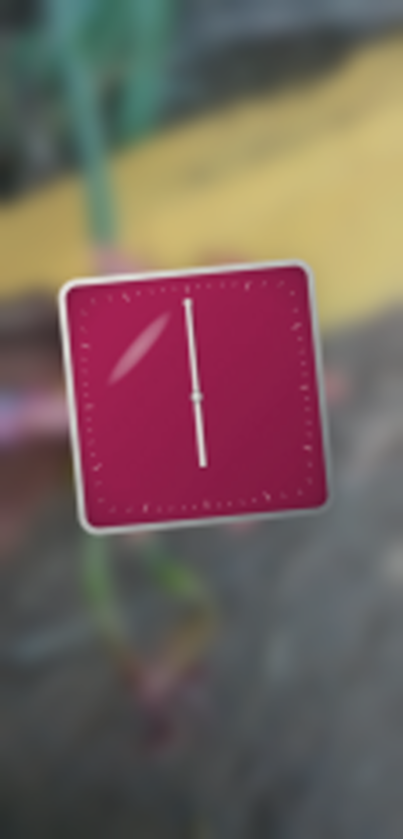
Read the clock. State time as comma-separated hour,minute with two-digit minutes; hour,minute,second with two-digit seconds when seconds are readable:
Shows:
6,00
